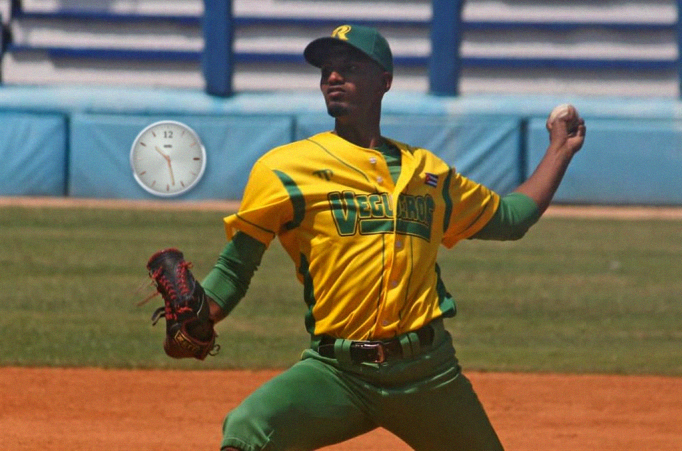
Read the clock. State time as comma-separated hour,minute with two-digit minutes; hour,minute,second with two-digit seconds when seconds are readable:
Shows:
10,28
